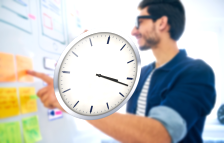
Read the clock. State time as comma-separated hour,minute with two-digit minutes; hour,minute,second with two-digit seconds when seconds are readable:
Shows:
3,17
